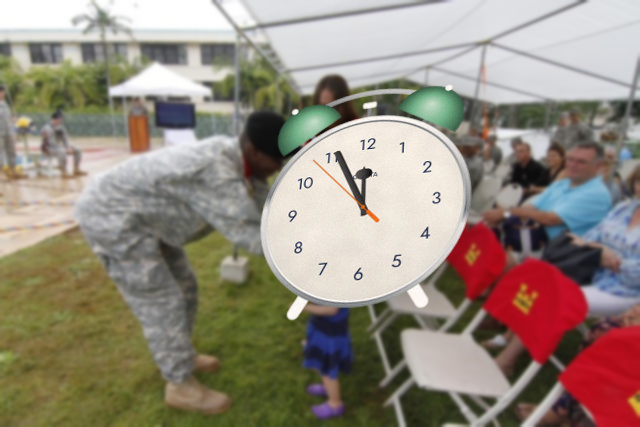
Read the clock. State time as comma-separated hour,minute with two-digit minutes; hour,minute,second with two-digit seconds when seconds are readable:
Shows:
11,55,53
